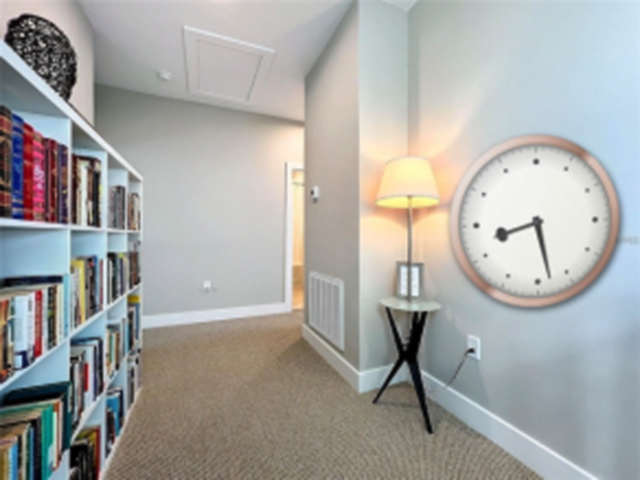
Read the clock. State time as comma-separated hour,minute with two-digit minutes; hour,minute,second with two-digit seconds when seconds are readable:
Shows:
8,28
